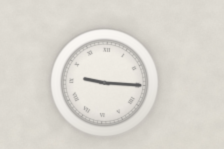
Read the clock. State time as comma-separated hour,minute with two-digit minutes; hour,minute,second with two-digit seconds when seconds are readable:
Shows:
9,15
